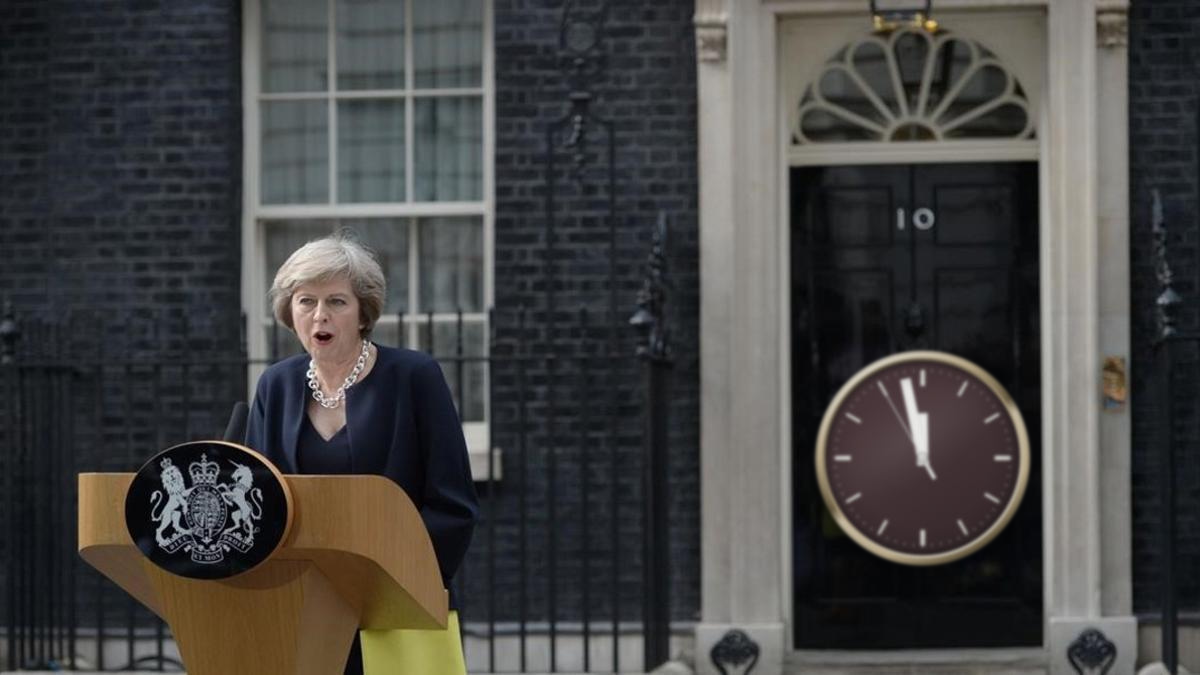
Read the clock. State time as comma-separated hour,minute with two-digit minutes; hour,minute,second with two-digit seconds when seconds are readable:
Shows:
11,57,55
